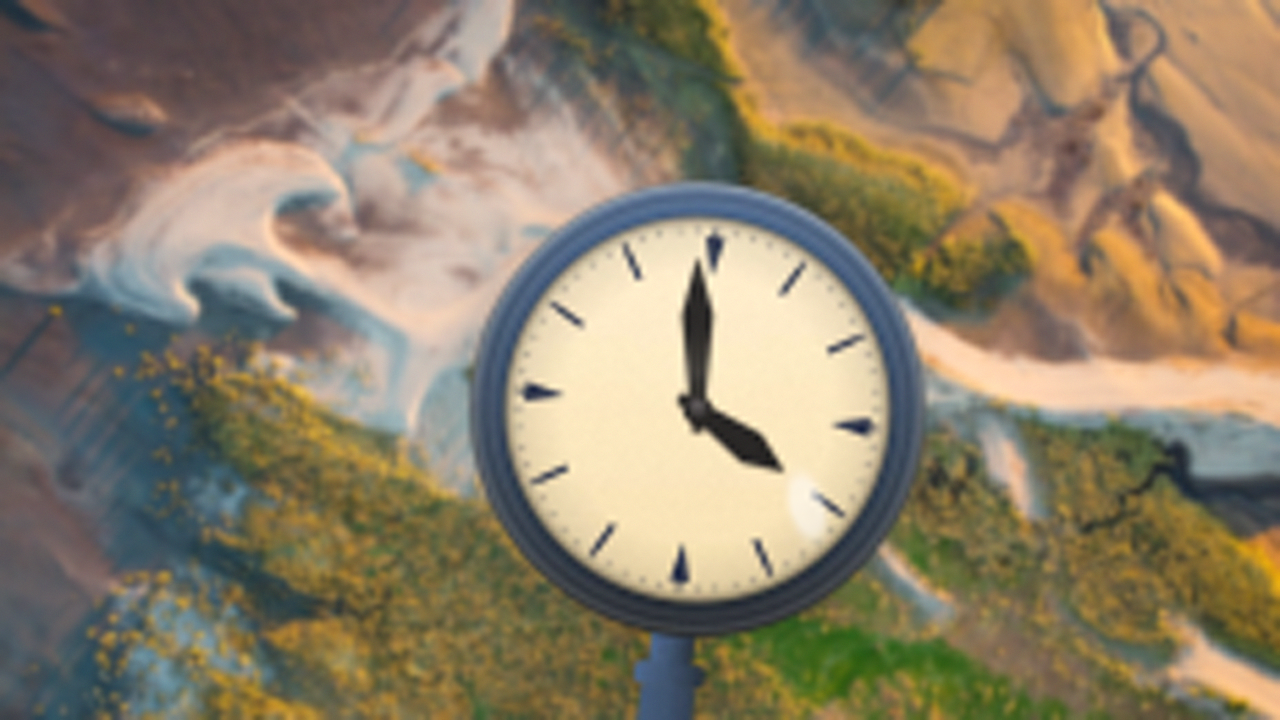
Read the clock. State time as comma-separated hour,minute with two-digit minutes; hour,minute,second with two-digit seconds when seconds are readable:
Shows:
3,59
